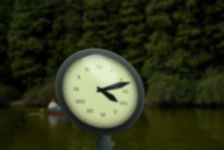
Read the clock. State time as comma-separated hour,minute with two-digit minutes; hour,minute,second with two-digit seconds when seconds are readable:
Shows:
4,12
